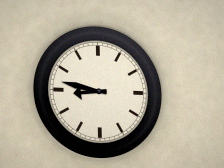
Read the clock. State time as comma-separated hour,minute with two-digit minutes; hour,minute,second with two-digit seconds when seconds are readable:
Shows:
8,47
